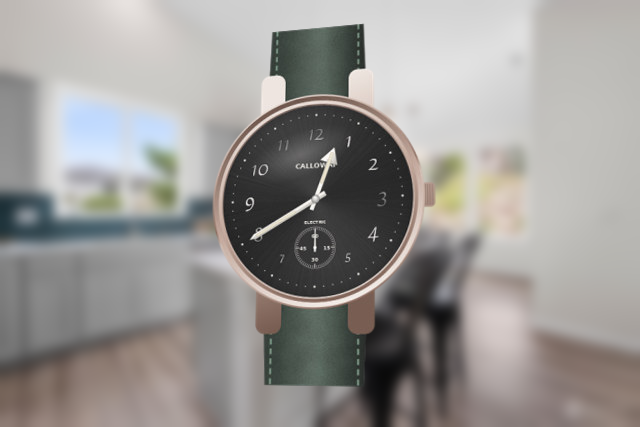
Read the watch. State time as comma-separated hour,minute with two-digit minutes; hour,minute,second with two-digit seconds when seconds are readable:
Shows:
12,40
